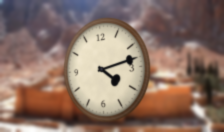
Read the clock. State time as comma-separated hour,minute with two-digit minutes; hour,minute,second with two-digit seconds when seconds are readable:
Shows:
4,13
